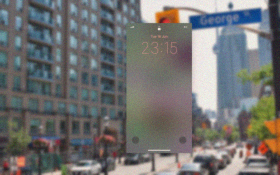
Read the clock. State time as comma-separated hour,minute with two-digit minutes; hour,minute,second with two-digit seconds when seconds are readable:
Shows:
23,15
